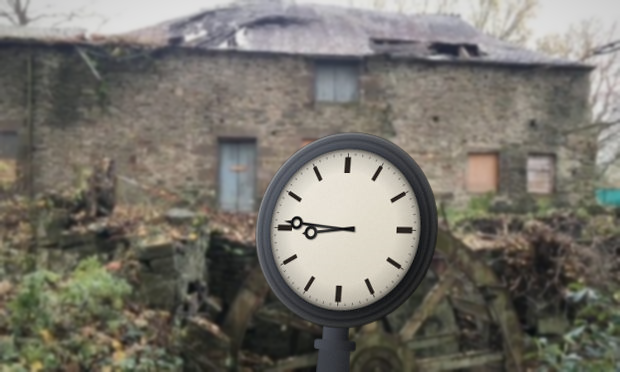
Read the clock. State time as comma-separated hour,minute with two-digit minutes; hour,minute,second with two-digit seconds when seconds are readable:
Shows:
8,46
